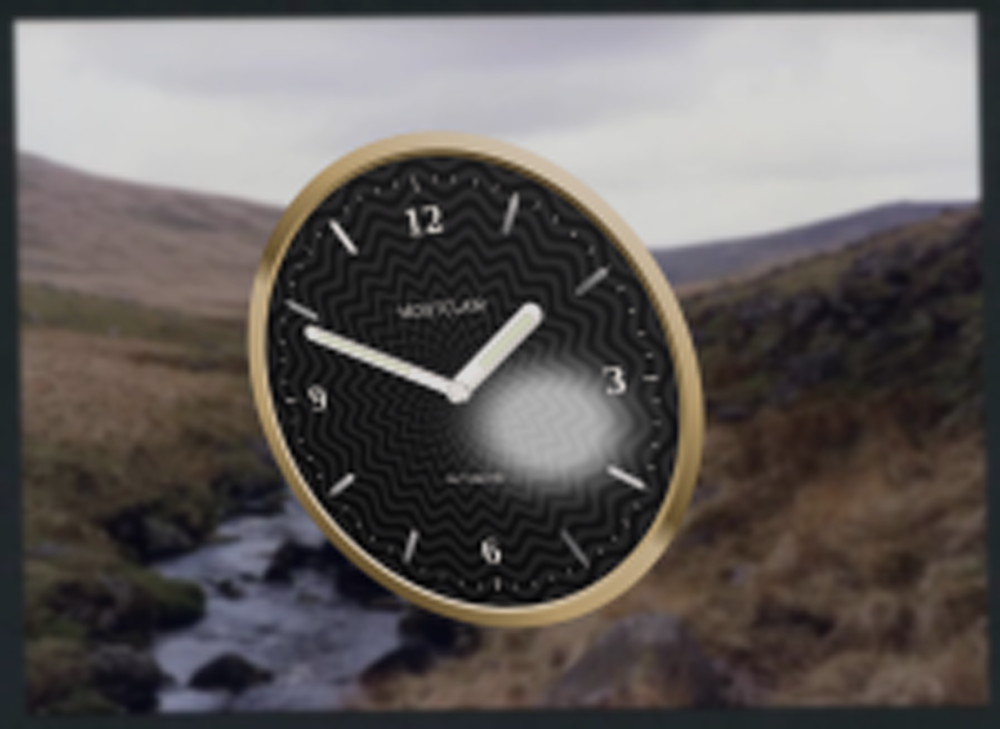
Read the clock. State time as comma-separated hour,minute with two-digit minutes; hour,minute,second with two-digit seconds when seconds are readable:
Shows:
1,49
